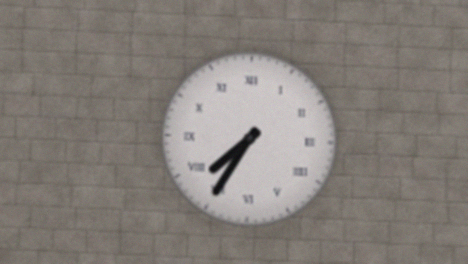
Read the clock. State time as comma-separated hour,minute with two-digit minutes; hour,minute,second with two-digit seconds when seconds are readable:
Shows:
7,35
